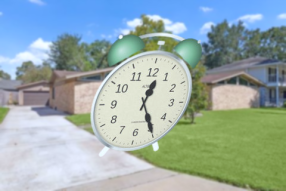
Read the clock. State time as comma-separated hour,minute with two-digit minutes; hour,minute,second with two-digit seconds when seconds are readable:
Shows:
12,25
